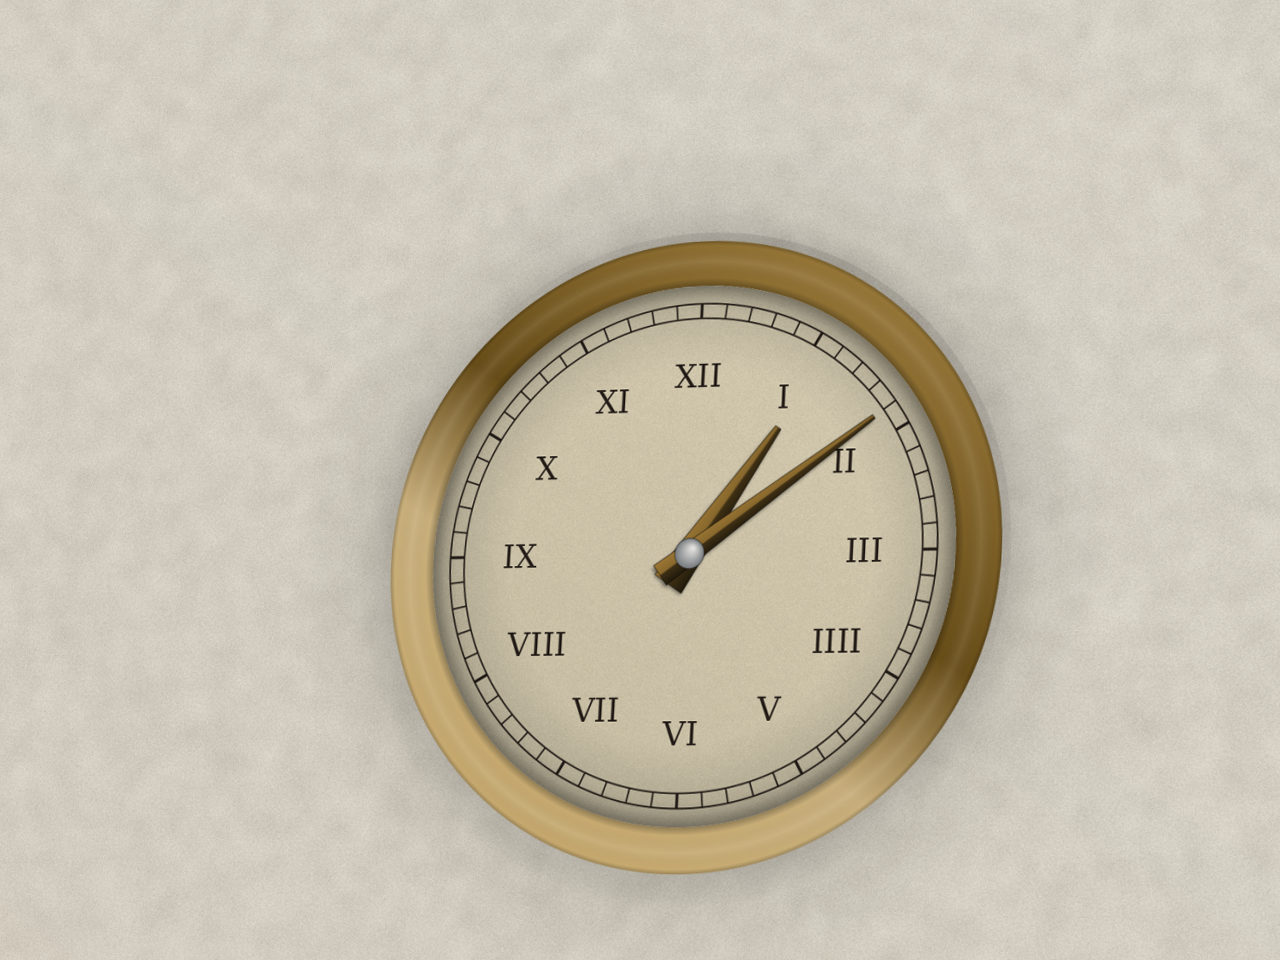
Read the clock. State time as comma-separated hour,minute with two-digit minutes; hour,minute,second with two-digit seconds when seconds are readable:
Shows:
1,09
